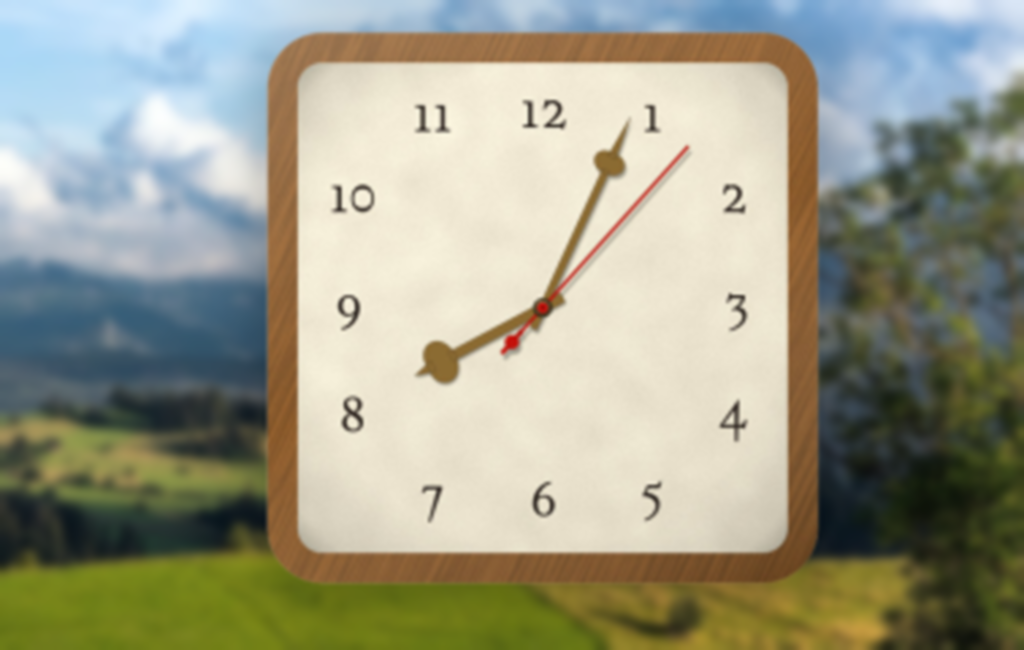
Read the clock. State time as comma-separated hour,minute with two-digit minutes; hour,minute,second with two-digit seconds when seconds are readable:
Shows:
8,04,07
